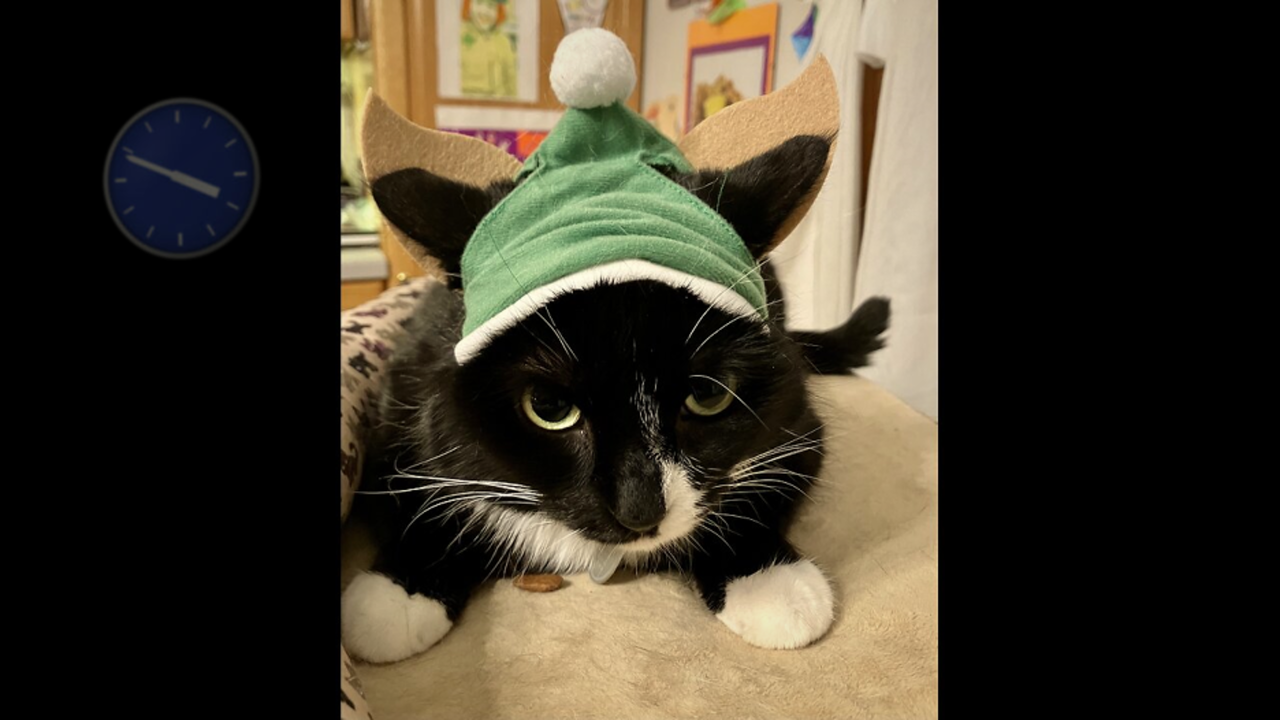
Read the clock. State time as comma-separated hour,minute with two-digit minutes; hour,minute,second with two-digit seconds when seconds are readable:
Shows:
3,49
